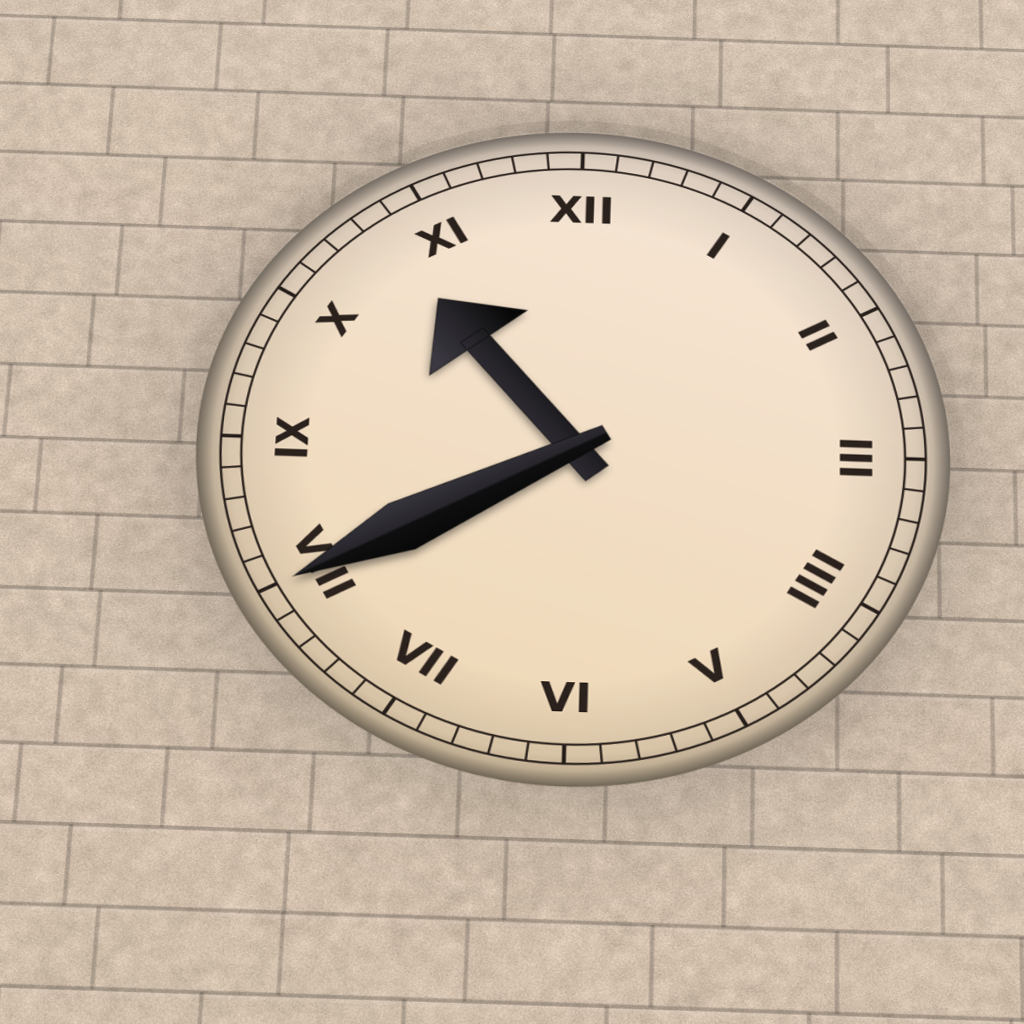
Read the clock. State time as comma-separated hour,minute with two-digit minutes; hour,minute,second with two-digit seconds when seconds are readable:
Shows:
10,40
